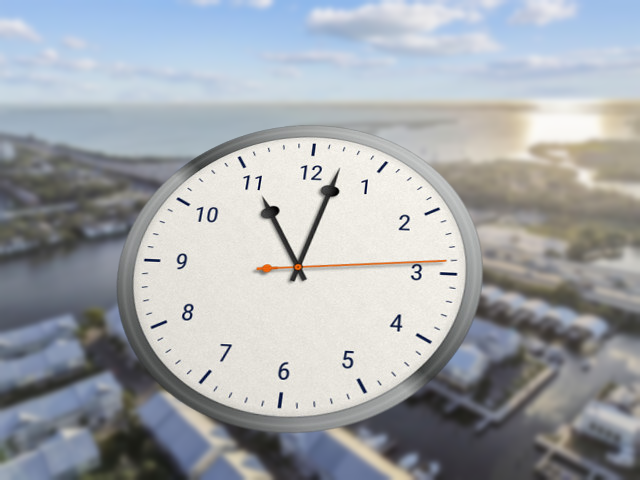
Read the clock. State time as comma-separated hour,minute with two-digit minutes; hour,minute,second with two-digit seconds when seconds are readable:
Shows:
11,02,14
